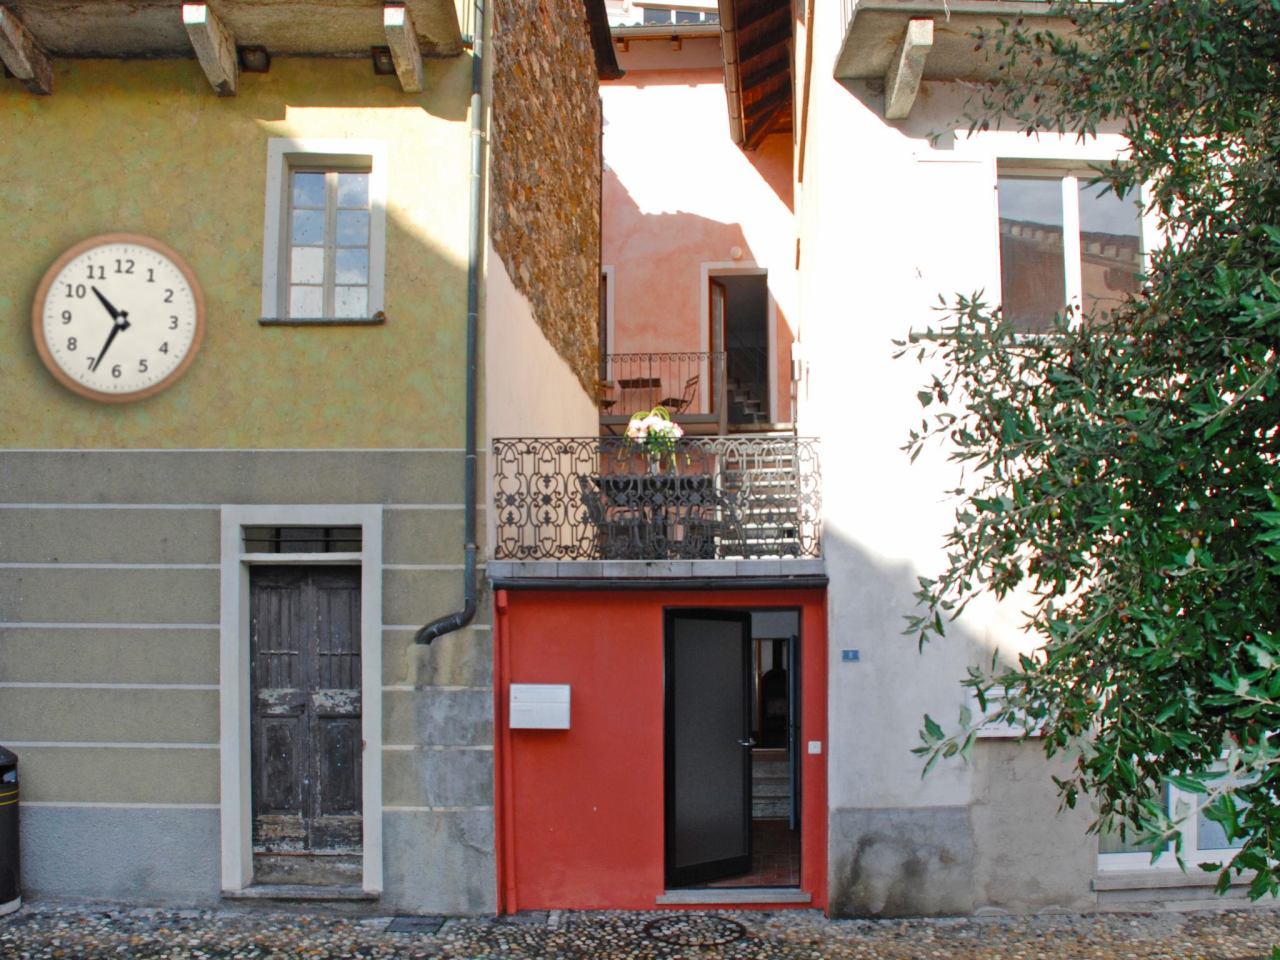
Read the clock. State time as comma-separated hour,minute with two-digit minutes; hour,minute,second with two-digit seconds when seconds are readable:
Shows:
10,34
